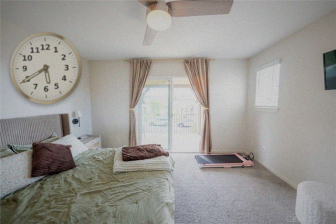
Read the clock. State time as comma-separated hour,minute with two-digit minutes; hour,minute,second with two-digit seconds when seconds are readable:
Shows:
5,40
